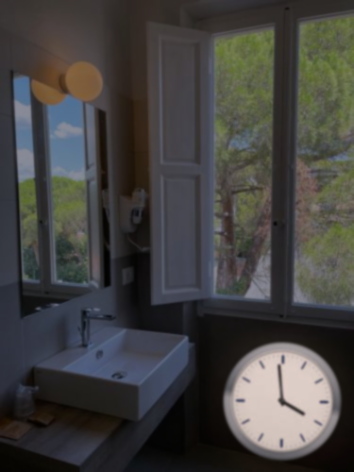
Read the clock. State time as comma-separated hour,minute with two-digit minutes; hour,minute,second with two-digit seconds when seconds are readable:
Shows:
3,59
